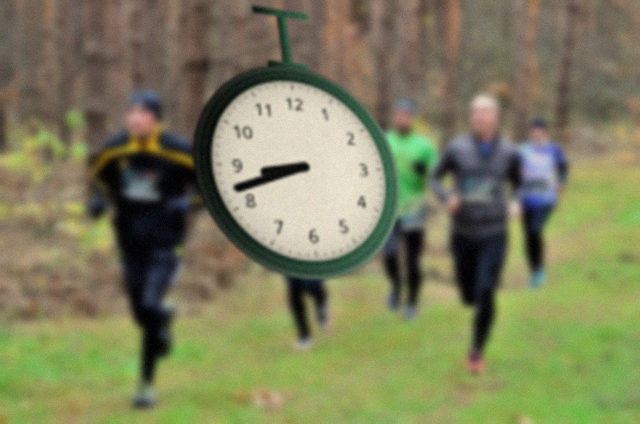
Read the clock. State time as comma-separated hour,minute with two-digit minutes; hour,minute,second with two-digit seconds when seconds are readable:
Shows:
8,42
